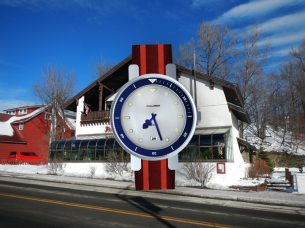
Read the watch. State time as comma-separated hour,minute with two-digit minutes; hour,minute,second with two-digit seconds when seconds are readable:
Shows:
7,27
